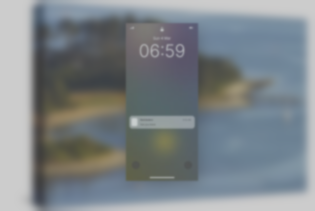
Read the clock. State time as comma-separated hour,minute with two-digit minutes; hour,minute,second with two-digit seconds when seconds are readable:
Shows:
6,59
